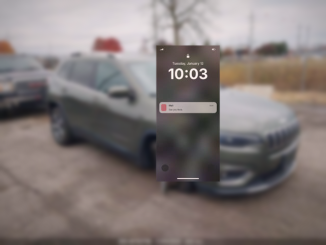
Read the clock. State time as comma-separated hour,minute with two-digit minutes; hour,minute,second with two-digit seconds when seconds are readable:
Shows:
10,03
